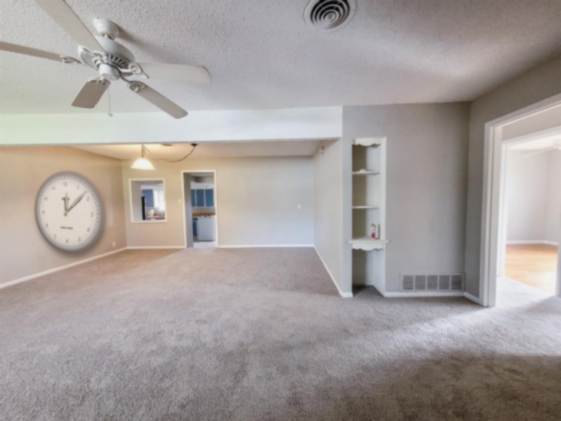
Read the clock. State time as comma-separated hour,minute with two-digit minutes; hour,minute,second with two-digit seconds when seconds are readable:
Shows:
12,08
